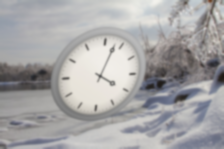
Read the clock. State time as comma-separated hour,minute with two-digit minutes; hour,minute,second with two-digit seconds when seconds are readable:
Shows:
4,03
